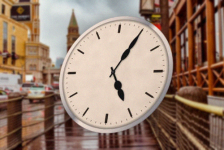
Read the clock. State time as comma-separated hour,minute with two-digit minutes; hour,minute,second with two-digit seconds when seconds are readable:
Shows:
5,05
